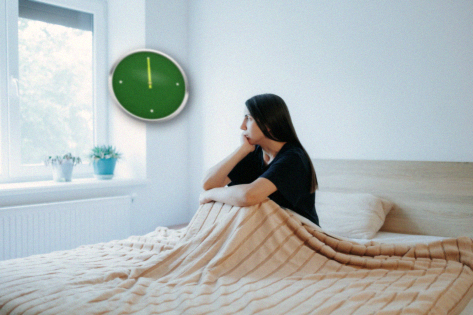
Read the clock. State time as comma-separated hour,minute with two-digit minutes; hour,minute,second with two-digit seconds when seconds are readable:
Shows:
12,00
